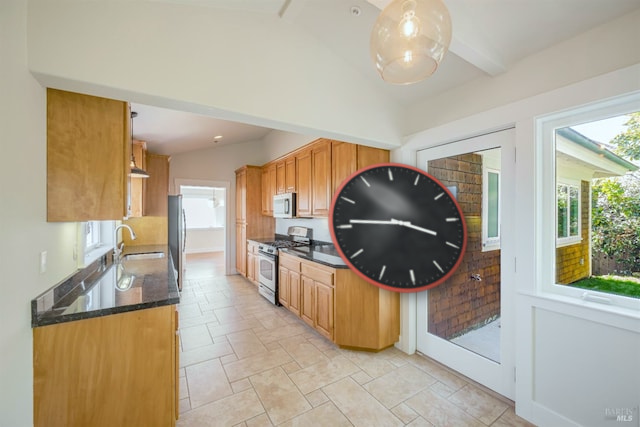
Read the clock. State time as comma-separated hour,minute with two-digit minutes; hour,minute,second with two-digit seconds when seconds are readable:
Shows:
3,46
